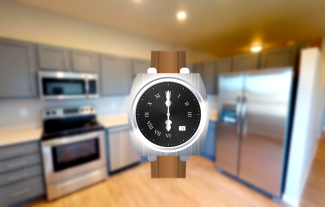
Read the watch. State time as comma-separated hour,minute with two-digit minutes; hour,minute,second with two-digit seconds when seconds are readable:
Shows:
6,00
